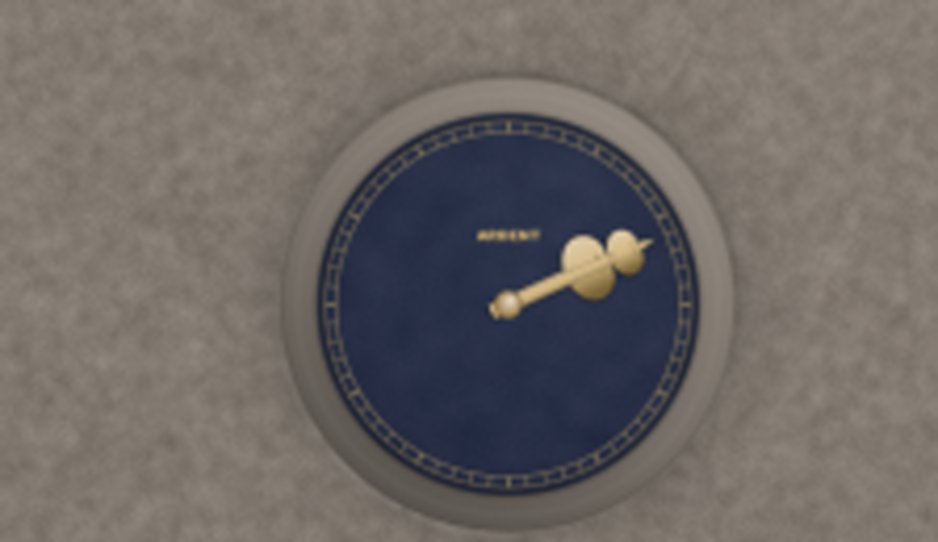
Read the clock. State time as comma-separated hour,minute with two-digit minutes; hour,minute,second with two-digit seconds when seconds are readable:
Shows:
2,11
